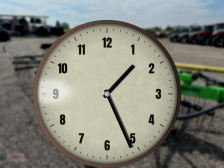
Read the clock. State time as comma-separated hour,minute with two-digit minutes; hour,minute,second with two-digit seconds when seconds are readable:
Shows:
1,26
